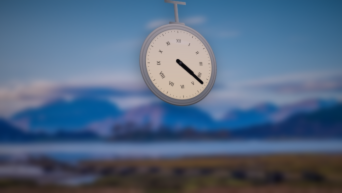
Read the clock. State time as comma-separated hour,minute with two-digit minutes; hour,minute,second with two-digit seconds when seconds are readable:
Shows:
4,22
